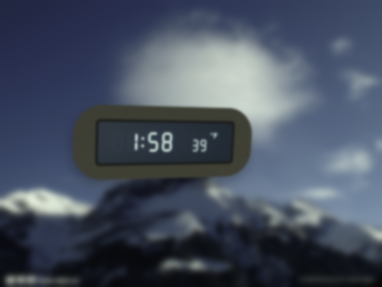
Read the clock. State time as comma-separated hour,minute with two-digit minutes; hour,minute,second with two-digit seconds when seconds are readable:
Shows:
1,58
